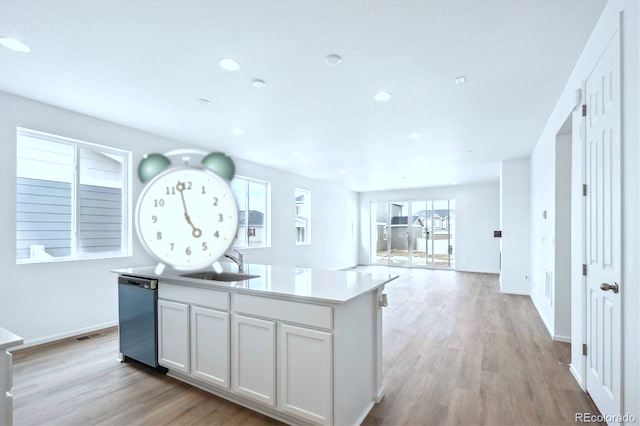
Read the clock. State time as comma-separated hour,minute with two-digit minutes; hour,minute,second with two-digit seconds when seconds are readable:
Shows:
4,58
